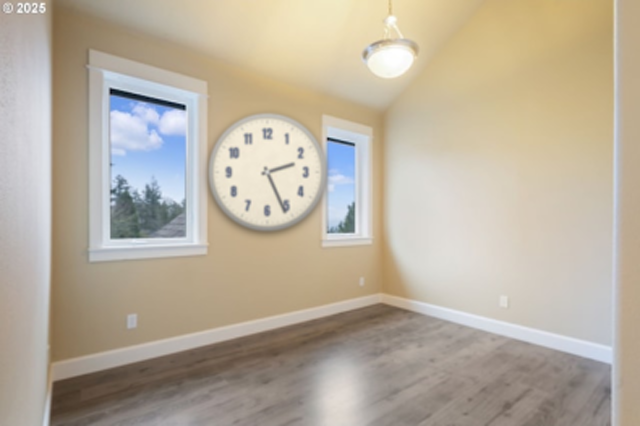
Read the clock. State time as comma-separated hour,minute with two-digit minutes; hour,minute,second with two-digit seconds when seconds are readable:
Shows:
2,26
